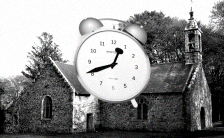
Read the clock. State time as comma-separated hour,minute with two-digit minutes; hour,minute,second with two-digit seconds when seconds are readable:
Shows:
12,41
